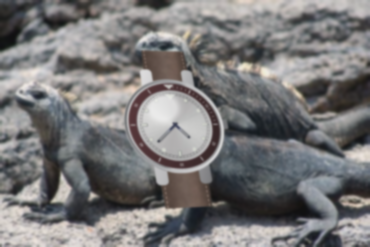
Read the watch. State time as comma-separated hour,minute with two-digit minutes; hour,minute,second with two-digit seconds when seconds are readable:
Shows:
4,38
